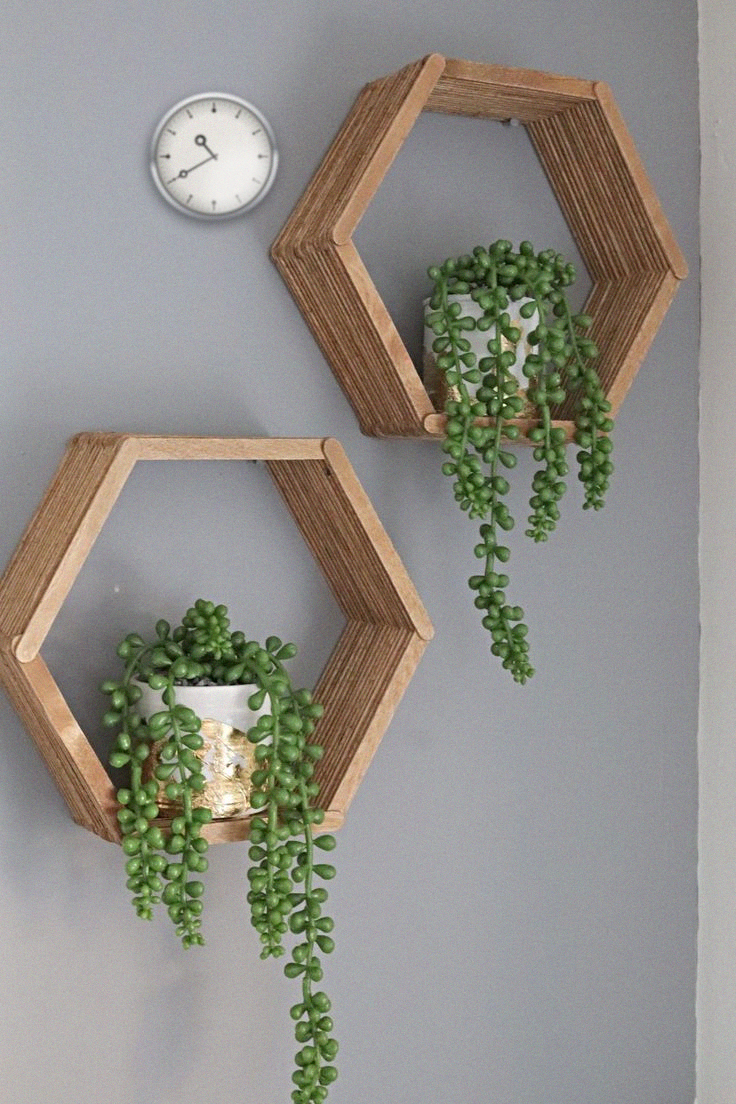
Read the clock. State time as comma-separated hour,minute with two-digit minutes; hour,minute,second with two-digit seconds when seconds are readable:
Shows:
10,40
